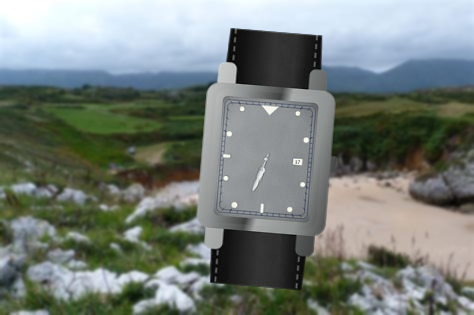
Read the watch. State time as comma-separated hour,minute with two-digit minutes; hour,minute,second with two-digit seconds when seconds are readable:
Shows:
6,33
